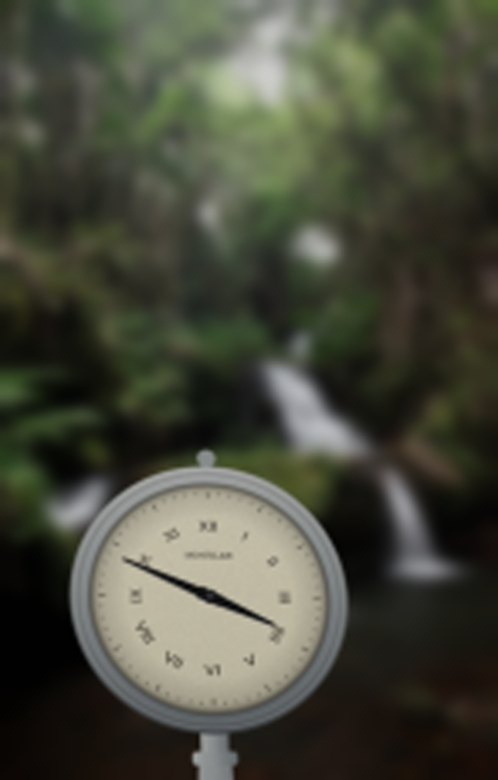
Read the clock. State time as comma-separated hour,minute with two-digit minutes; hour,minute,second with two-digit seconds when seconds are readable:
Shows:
3,49
